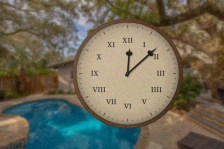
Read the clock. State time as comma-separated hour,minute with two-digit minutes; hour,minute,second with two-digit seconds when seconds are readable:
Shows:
12,08
